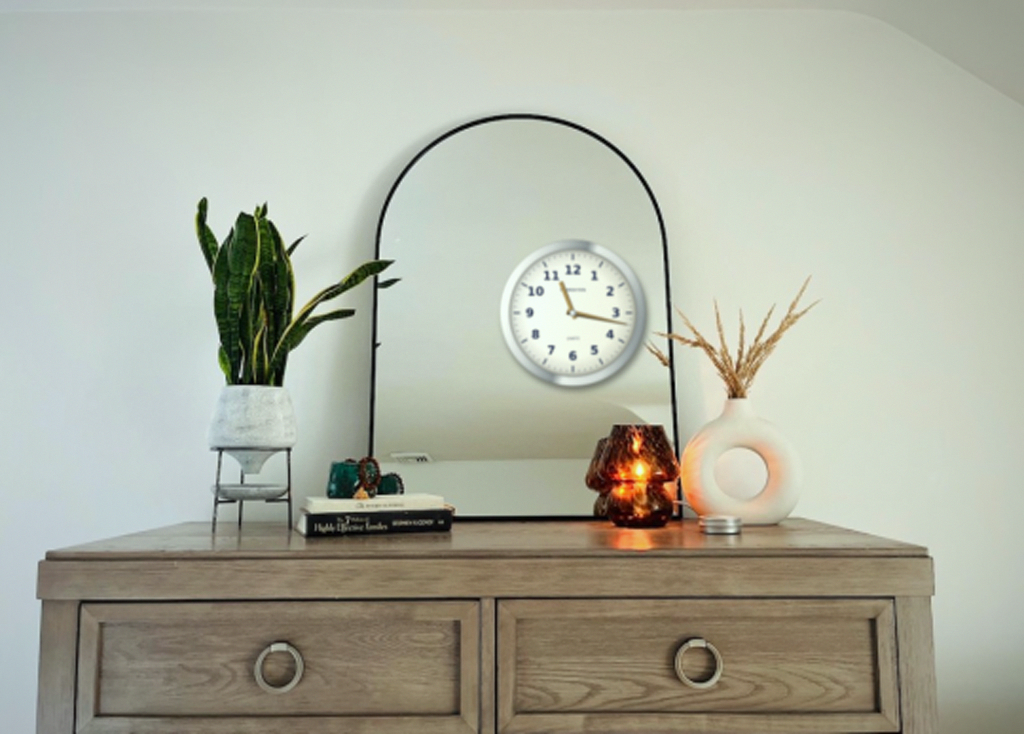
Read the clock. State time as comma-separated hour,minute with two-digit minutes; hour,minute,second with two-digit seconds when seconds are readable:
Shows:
11,17
